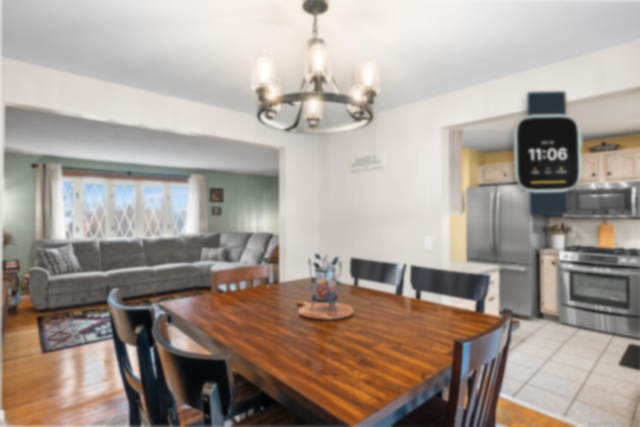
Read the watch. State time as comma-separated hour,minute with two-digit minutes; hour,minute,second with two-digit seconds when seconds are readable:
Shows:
11,06
